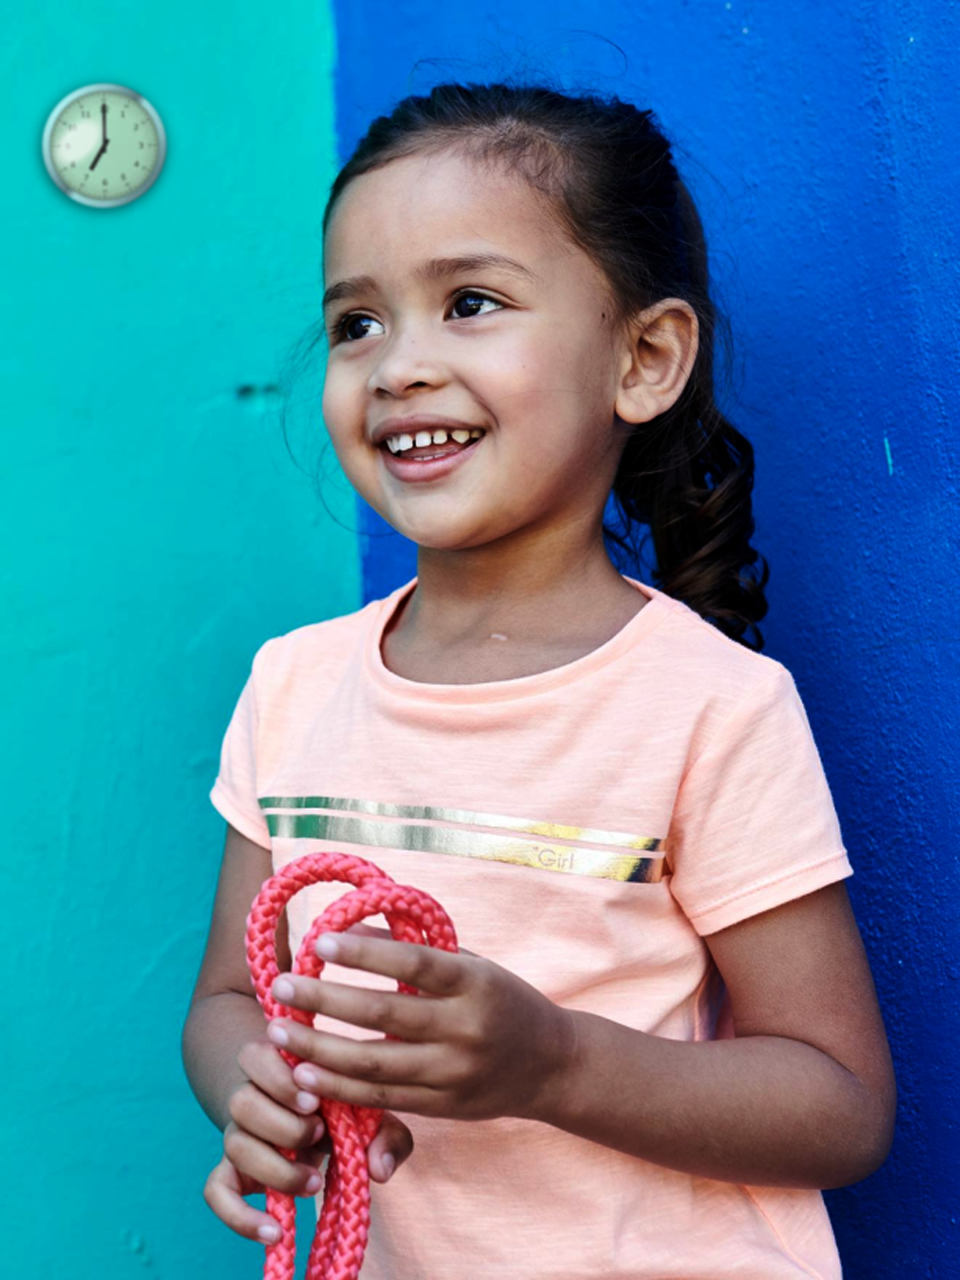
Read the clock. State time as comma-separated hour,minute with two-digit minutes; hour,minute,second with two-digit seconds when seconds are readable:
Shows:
7,00
